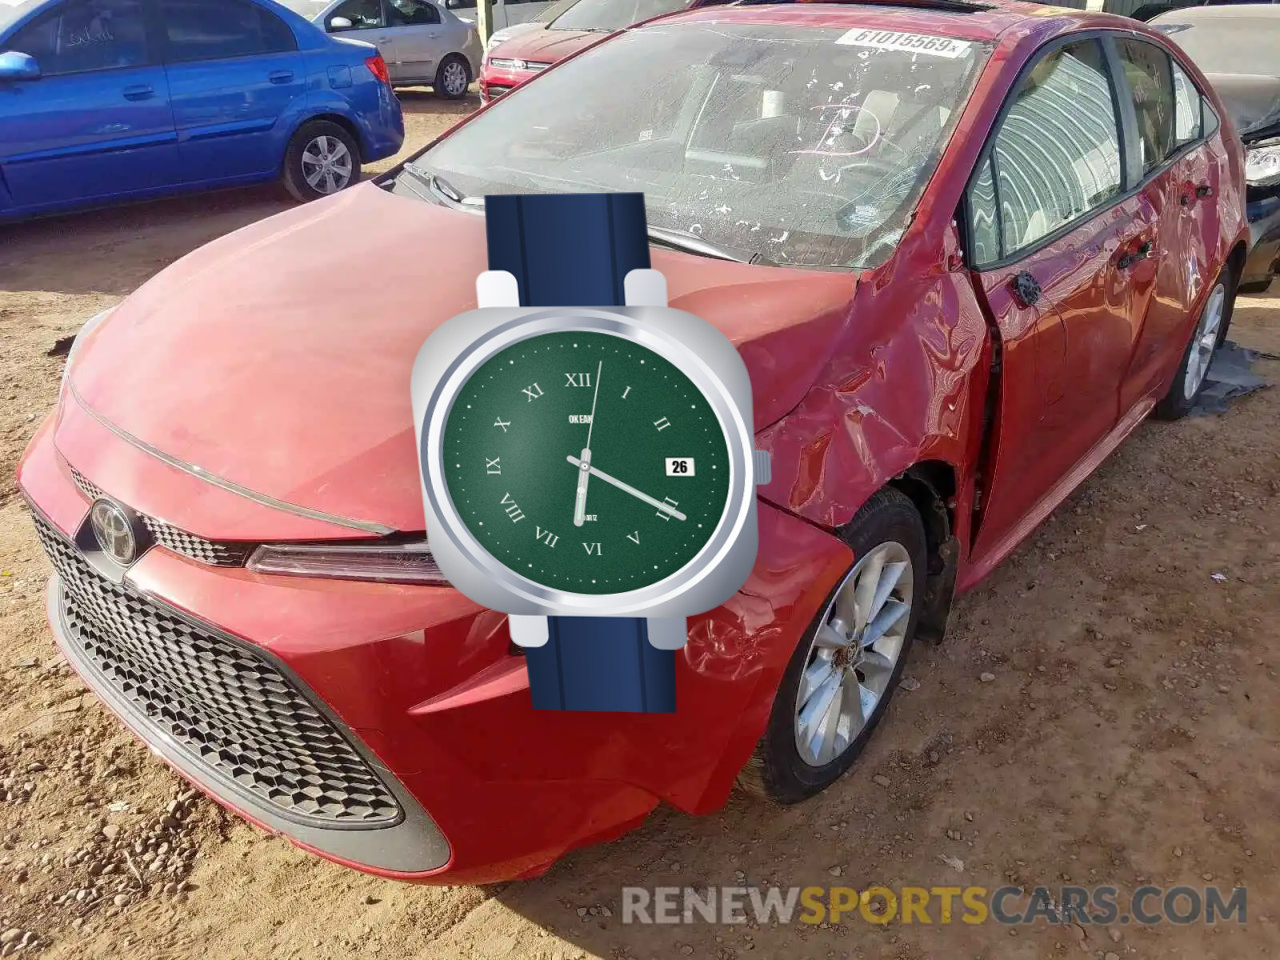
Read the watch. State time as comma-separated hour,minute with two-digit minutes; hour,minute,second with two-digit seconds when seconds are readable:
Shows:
6,20,02
